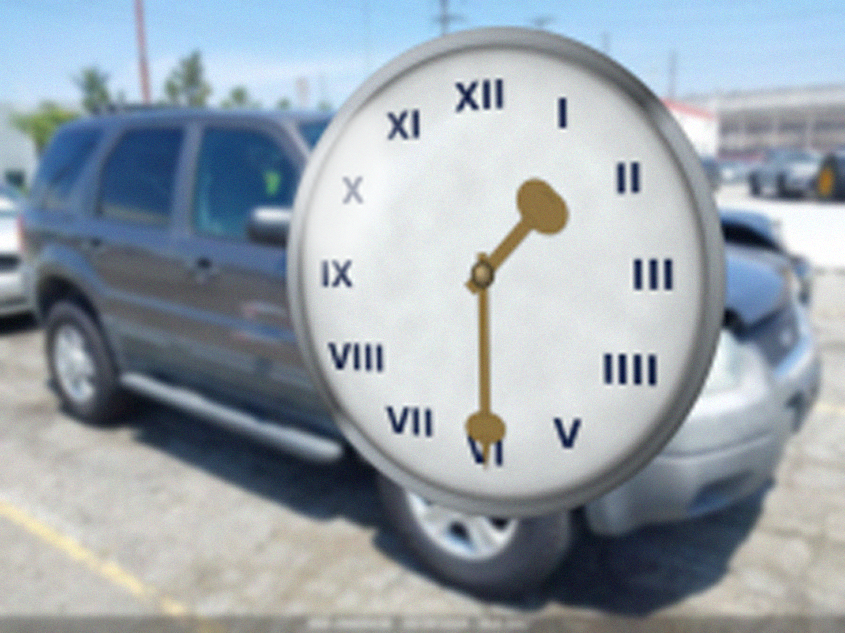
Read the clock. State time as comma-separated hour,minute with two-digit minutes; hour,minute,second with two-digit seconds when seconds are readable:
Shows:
1,30
